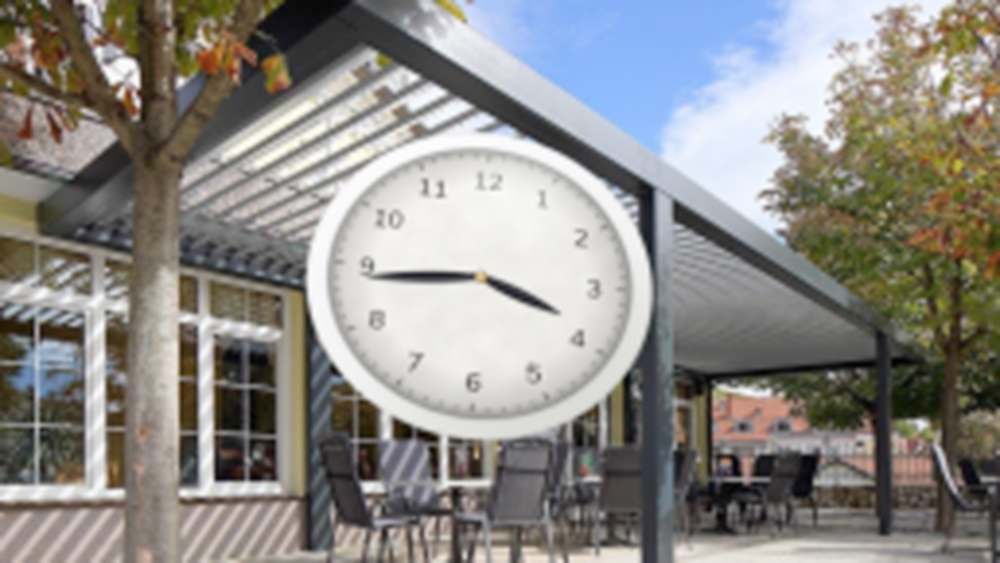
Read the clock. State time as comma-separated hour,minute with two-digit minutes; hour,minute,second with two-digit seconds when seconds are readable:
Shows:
3,44
